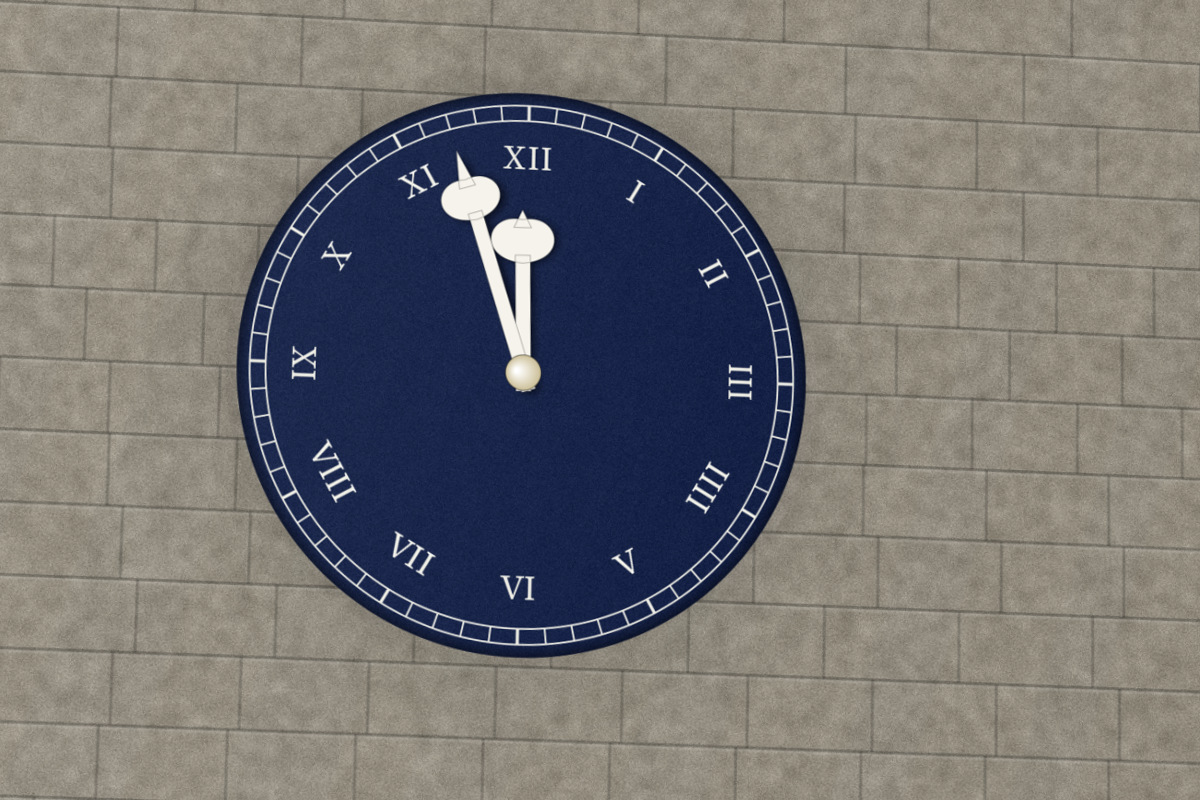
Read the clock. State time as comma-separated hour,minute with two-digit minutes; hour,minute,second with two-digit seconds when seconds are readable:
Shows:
11,57
